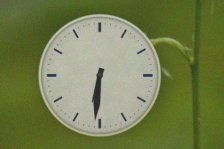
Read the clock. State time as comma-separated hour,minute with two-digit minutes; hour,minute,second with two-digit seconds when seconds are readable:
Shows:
6,31
